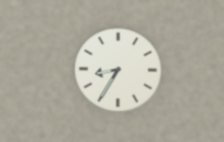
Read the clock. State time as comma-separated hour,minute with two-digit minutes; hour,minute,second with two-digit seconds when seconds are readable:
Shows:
8,35
